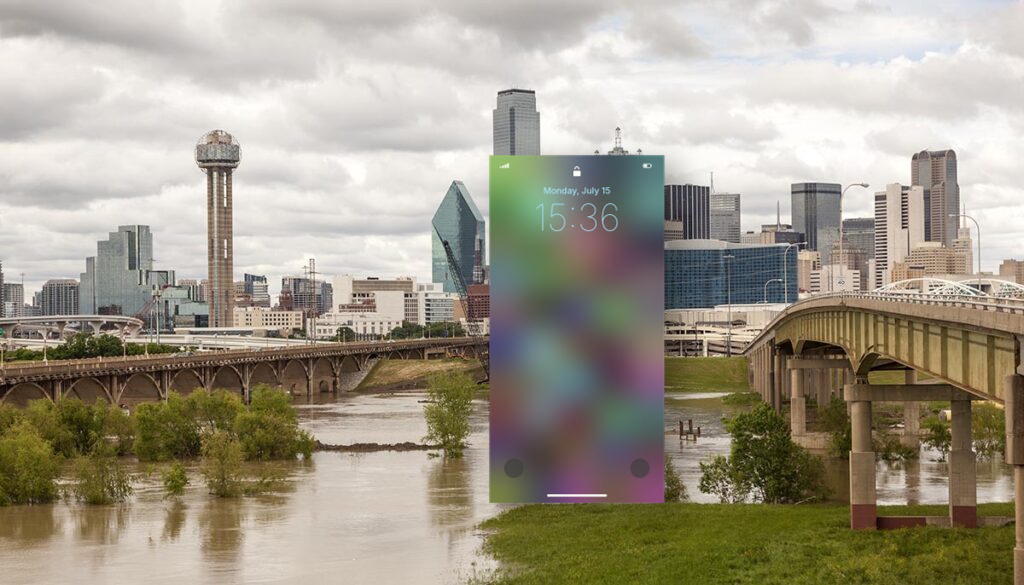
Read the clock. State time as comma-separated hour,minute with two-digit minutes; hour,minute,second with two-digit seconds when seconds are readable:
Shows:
15,36
